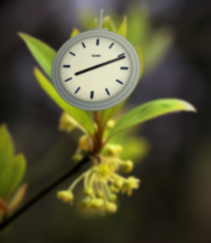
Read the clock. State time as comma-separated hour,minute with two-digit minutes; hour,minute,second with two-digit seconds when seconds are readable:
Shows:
8,11
